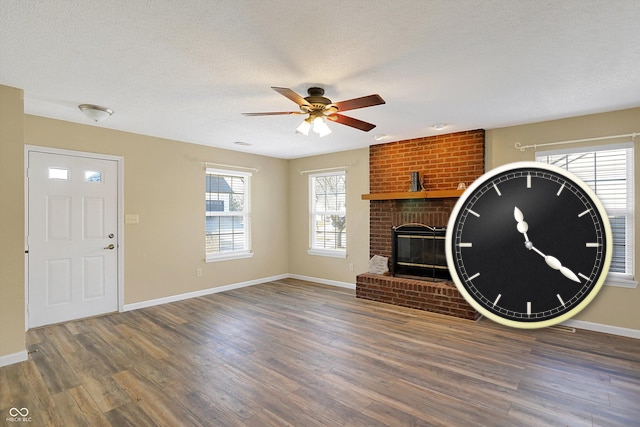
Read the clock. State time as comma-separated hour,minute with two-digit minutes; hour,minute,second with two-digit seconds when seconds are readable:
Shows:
11,21
